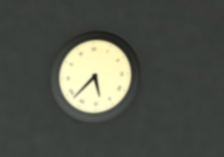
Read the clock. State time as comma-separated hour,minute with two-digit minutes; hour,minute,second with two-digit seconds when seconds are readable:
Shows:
5,38
